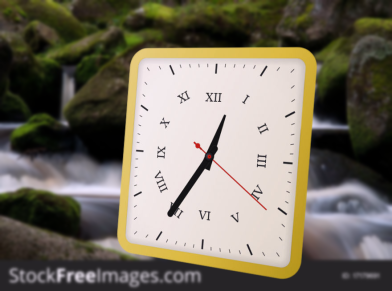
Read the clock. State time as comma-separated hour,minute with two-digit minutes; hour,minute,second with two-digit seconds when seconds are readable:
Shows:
12,35,21
